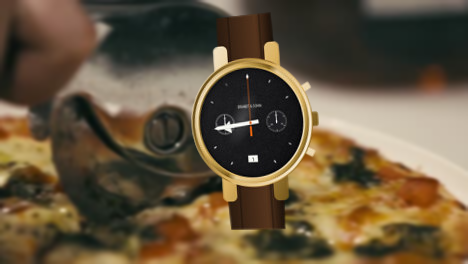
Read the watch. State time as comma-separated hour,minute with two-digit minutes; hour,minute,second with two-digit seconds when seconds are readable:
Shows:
8,44
